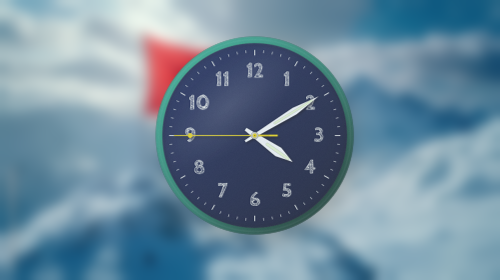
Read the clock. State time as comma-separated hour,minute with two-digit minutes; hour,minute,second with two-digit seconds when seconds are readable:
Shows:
4,09,45
